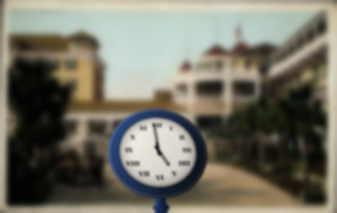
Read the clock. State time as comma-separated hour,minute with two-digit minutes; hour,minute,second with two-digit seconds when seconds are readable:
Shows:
4,59
